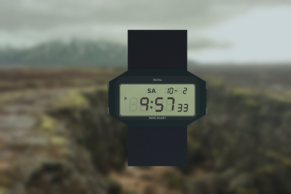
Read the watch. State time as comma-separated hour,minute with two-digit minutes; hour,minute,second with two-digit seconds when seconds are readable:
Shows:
9,57,33
